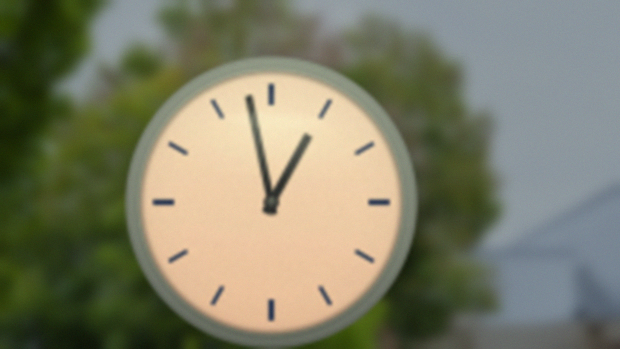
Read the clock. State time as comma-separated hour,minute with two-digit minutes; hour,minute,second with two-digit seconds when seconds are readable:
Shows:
12,58
